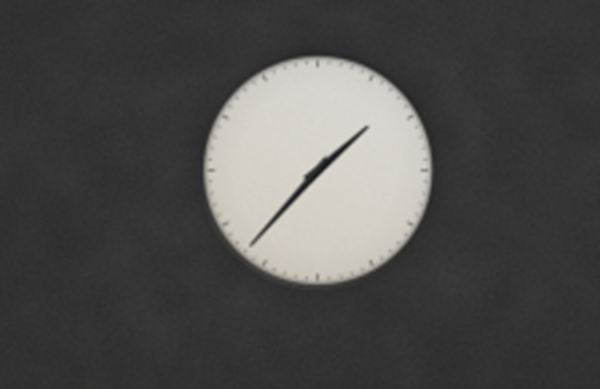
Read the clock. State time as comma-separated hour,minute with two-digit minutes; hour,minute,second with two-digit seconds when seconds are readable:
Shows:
1,37
